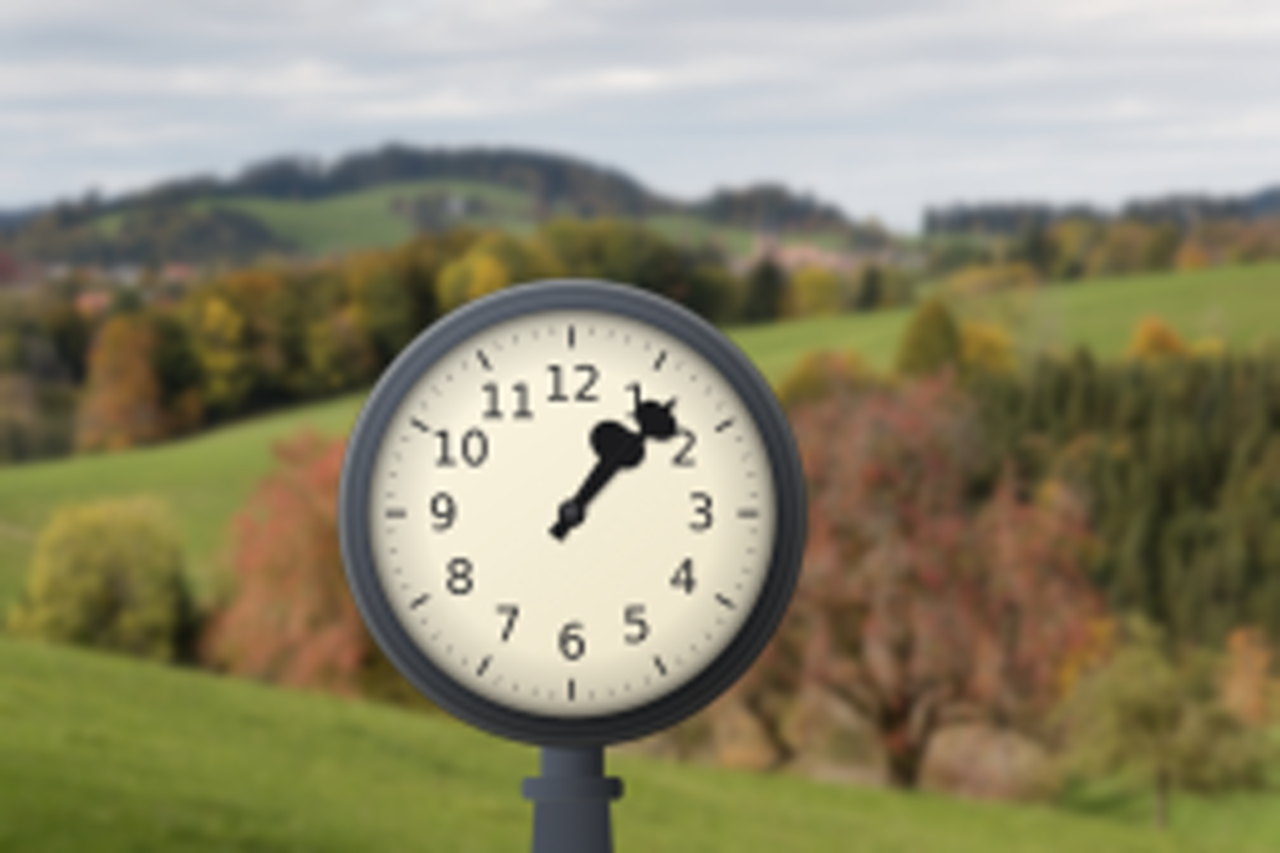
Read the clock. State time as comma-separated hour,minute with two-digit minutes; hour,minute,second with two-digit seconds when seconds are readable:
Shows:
1,07
